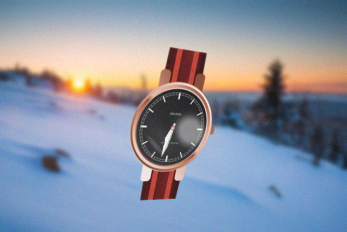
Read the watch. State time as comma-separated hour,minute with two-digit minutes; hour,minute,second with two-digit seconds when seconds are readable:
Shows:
6,32
